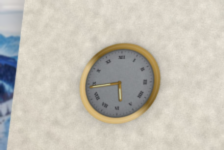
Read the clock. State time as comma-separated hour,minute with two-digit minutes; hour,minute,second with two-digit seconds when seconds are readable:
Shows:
5,44
